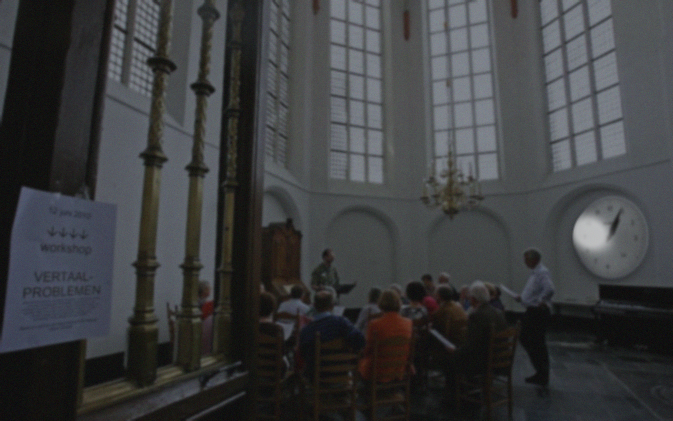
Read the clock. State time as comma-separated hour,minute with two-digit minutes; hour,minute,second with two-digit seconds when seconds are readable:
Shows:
1,04
